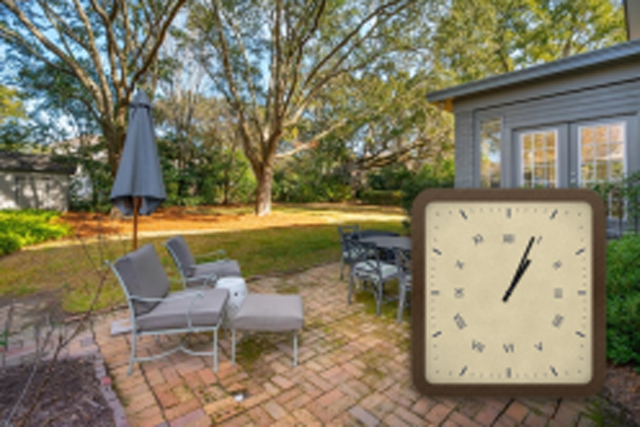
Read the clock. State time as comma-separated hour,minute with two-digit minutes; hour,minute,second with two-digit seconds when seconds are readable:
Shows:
1,04
